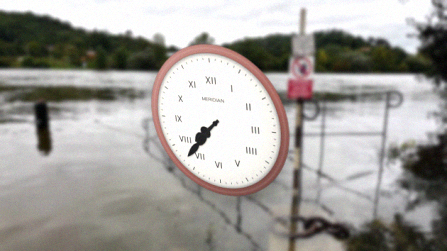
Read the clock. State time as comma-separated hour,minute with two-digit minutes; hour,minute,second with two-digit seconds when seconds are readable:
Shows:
7,37
